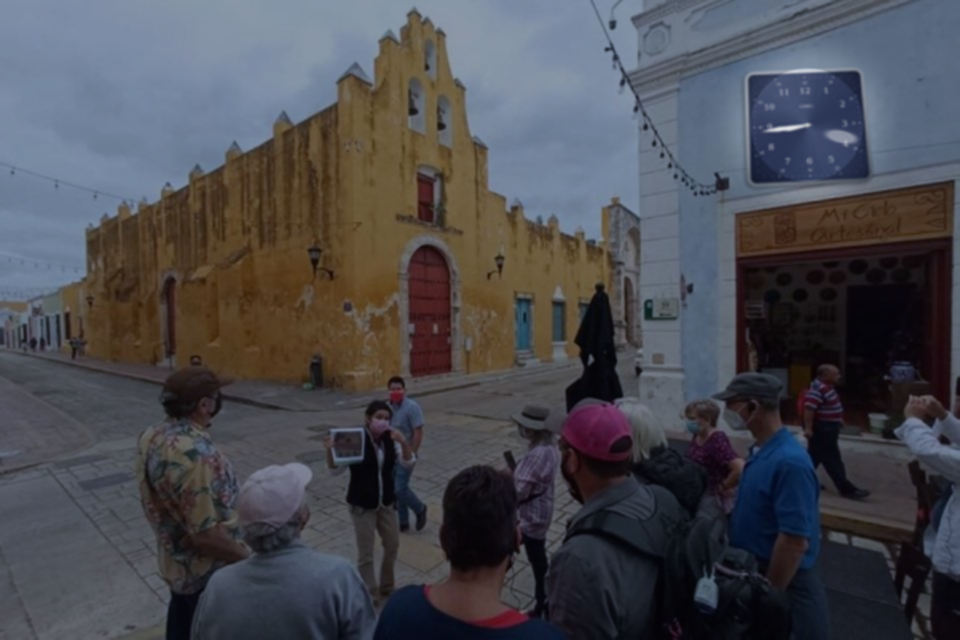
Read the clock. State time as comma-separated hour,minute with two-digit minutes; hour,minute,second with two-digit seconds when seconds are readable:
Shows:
8,44
